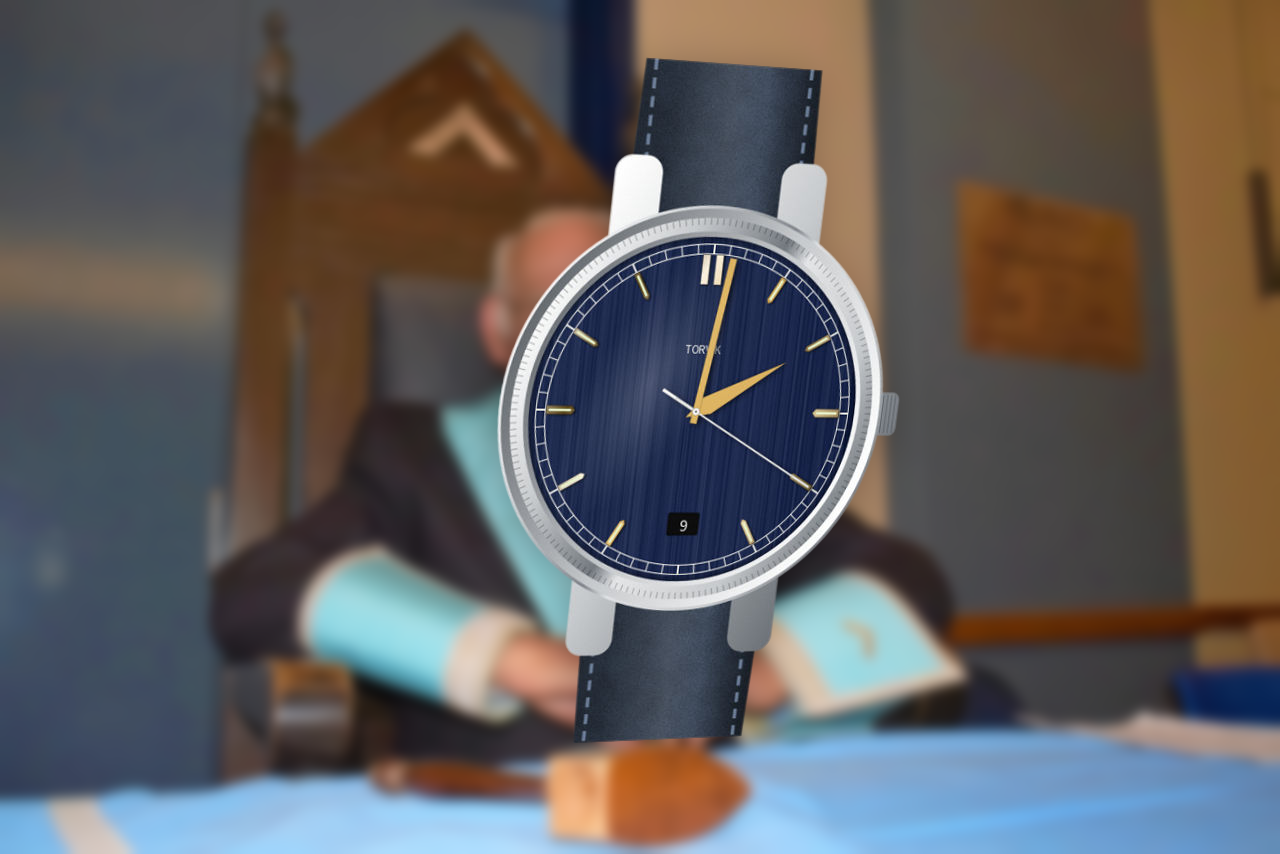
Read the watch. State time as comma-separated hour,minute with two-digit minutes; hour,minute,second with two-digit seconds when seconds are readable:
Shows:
2,01,20
